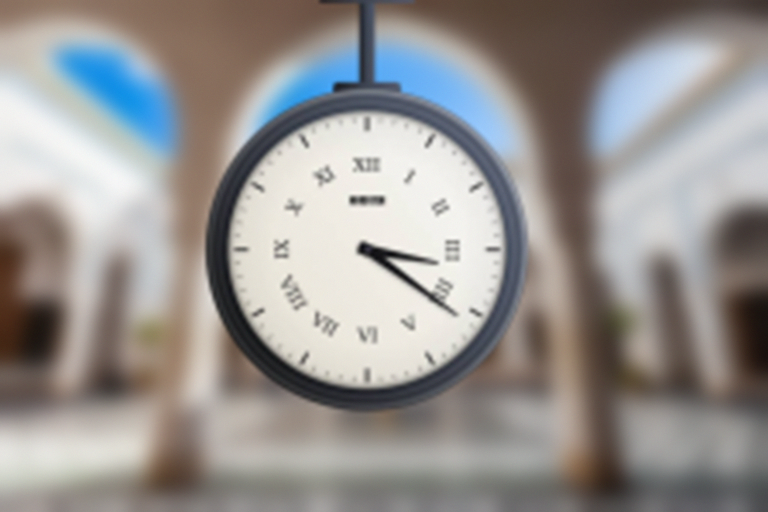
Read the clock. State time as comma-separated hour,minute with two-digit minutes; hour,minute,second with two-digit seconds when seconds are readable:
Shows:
3,21
